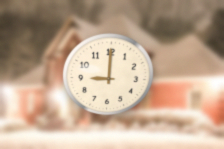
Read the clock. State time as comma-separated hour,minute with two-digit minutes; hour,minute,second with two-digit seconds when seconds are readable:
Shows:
9,00
